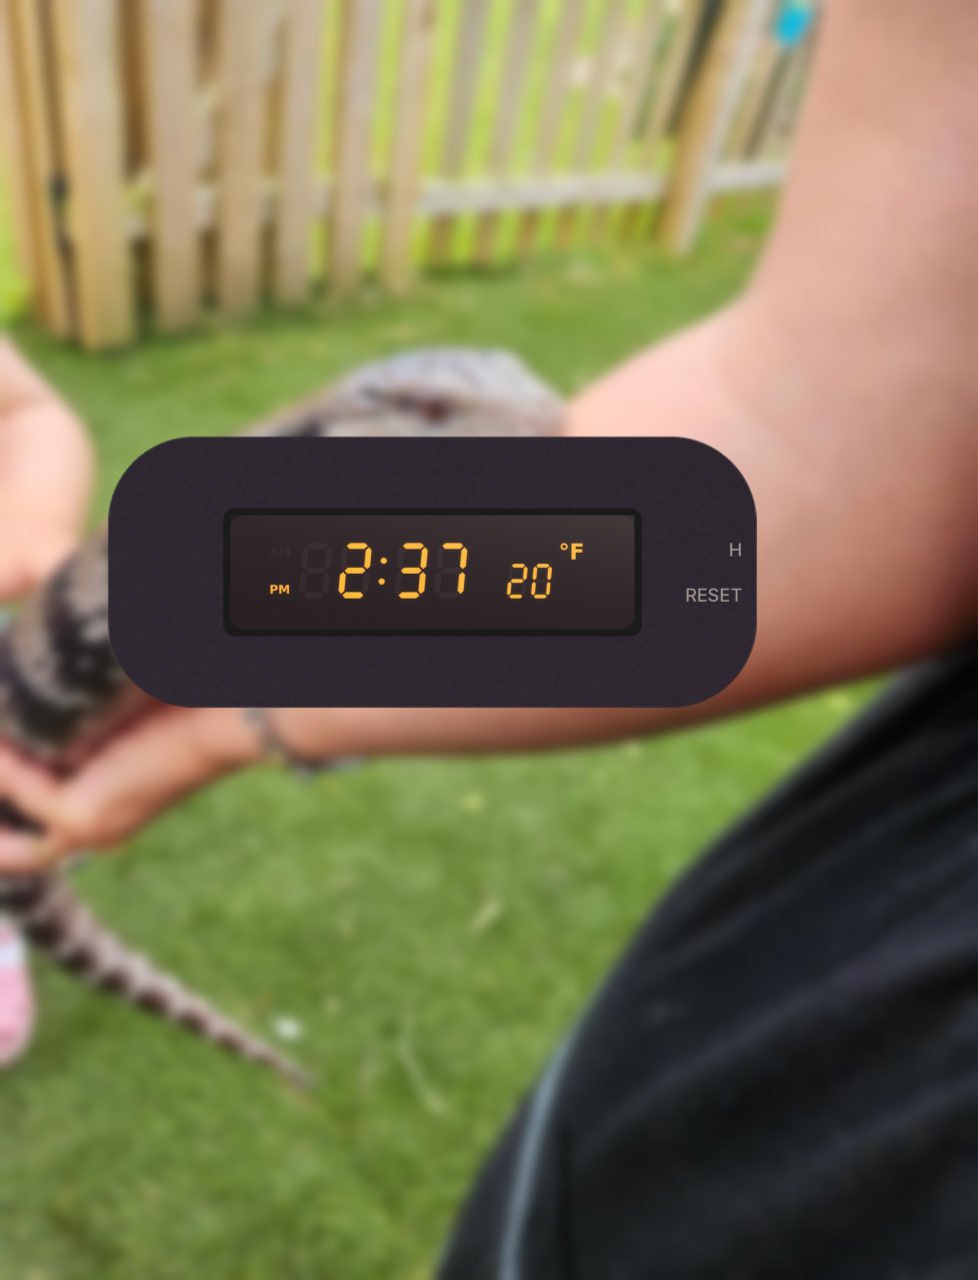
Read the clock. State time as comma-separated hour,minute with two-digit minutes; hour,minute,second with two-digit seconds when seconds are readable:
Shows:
2,37
